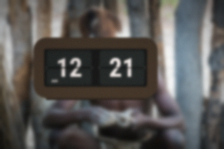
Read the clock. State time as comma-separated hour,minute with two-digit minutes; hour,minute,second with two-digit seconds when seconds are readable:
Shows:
12,21
